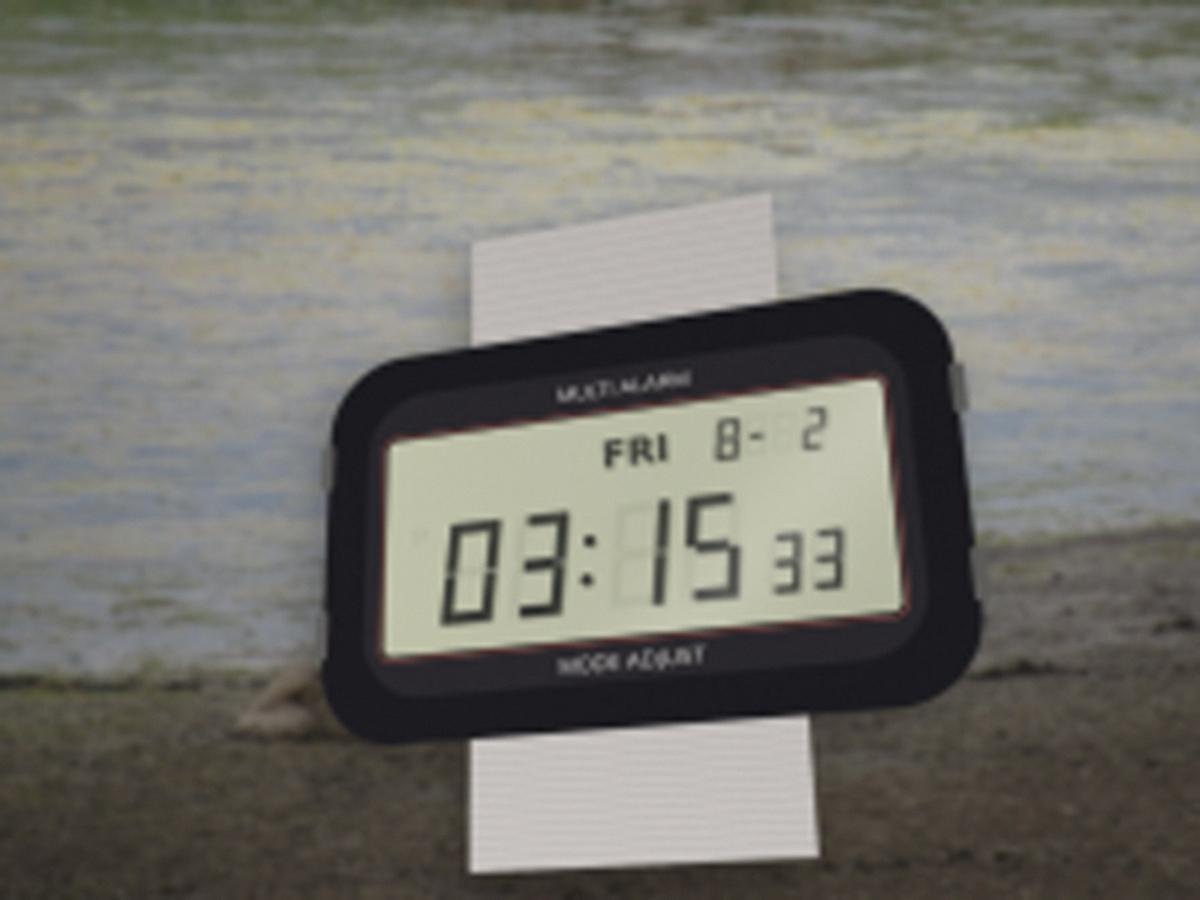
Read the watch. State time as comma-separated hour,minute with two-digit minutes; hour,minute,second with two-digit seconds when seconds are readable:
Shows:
3,15,33
